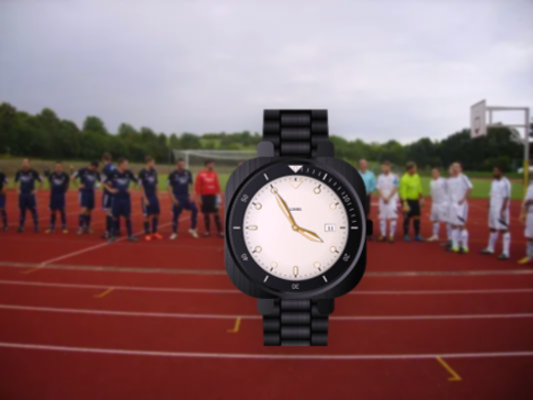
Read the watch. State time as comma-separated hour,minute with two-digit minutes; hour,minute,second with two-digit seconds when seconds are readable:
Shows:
3,55
